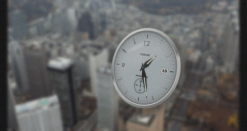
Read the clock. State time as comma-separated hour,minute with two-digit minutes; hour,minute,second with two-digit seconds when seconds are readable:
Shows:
1,27
